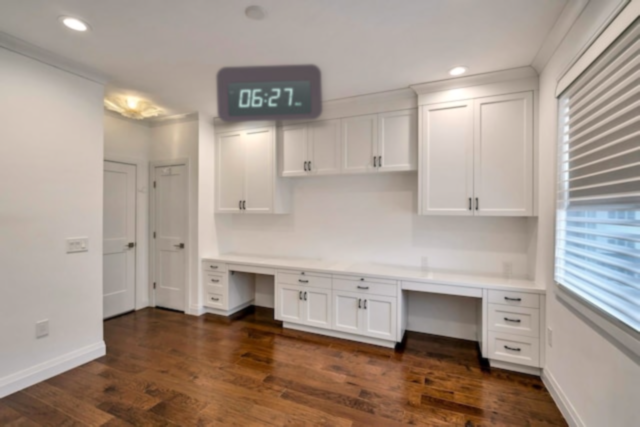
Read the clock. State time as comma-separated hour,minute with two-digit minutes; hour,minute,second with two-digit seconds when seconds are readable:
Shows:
6,27
